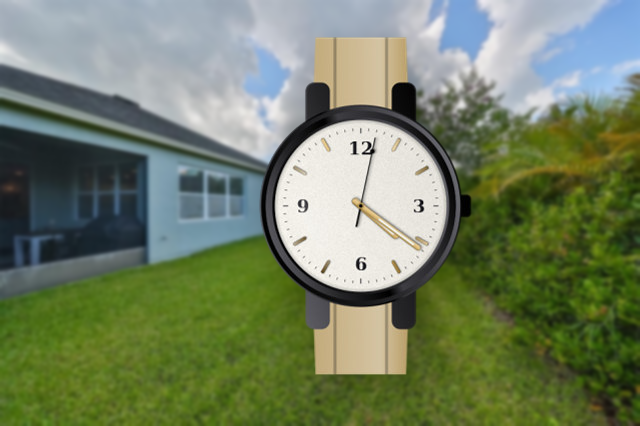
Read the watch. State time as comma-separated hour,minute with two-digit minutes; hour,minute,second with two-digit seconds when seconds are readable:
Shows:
4,21,02
